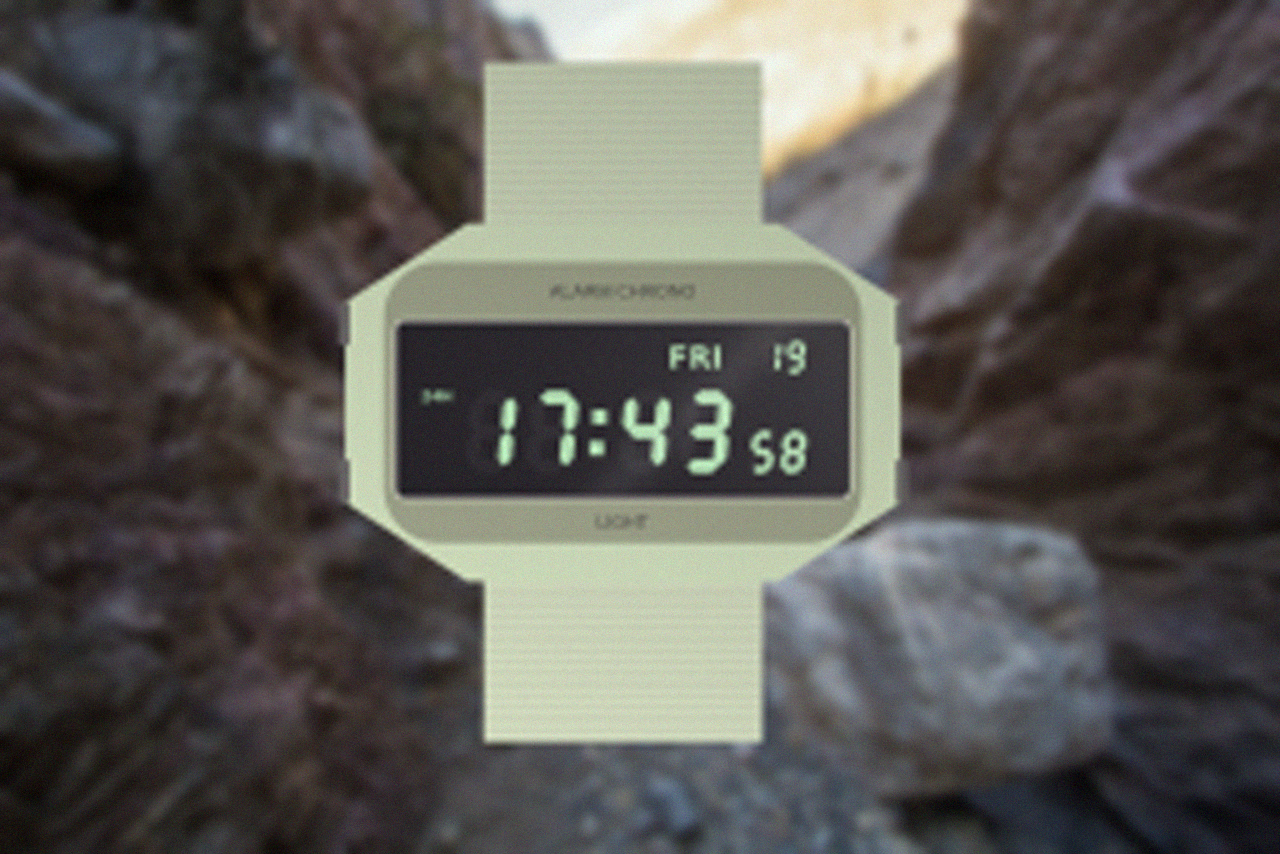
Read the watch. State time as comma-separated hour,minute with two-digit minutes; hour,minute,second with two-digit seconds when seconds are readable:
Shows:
17,43,58
